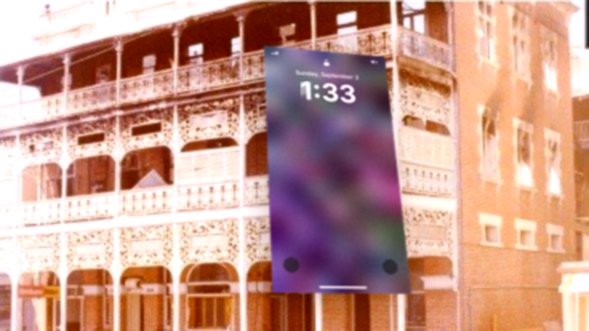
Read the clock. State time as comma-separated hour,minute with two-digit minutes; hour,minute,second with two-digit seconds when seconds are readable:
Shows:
1,33
